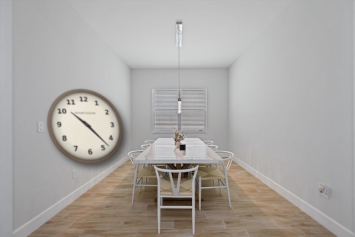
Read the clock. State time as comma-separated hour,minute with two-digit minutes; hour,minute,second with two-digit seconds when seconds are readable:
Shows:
10,23
